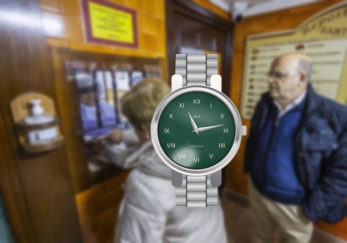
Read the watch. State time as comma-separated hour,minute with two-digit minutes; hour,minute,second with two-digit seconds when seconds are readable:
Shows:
11,13
